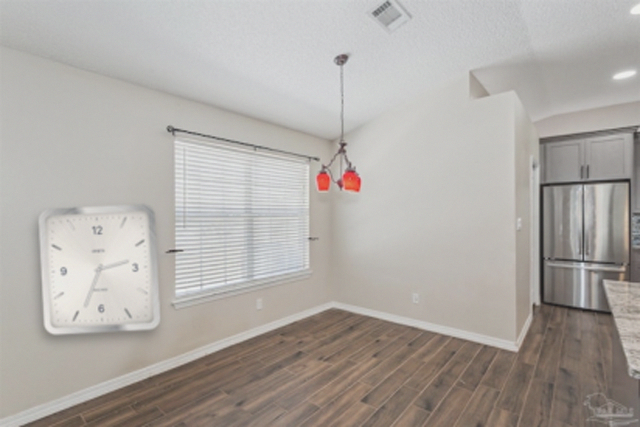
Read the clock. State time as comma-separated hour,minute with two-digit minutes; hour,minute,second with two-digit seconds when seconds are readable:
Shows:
2,34
